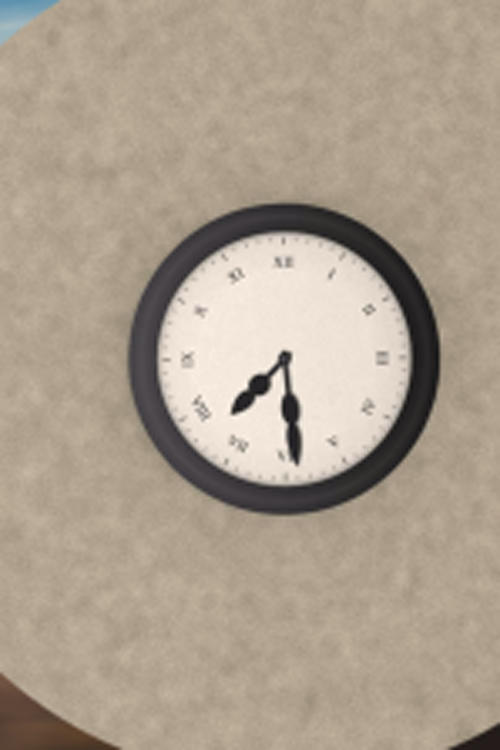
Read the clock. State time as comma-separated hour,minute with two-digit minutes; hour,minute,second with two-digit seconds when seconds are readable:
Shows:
7,29
